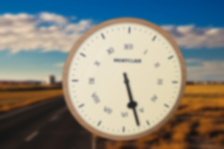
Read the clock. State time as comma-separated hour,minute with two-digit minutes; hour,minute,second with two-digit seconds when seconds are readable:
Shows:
5,27
